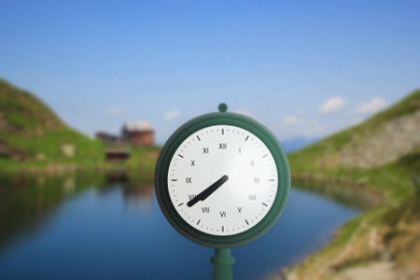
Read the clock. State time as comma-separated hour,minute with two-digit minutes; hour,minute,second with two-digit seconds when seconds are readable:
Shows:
7,39
